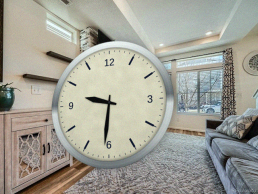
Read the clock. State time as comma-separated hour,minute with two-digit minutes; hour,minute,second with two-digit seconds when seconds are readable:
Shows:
9,31
